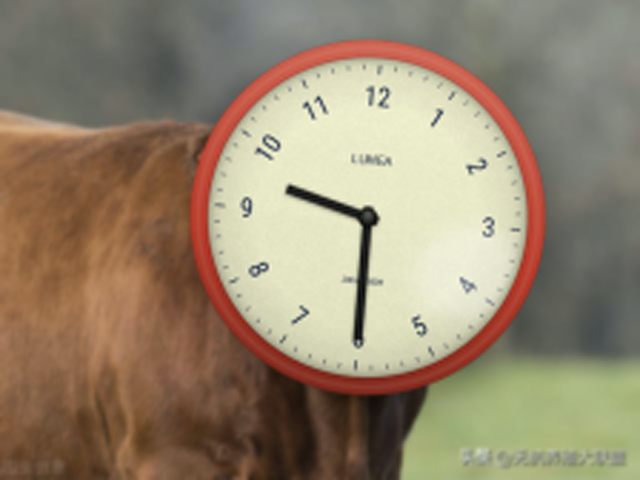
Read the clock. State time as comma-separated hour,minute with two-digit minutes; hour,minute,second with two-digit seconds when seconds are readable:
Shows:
9,30
